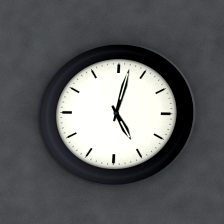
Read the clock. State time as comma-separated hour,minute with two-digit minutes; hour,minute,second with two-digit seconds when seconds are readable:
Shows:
5,02
